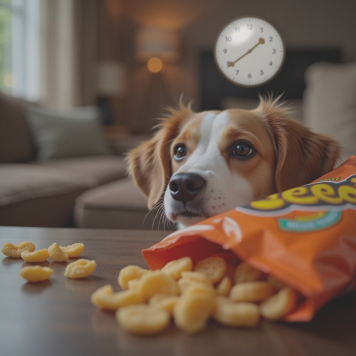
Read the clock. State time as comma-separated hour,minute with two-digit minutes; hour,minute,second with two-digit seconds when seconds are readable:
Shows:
1,39
